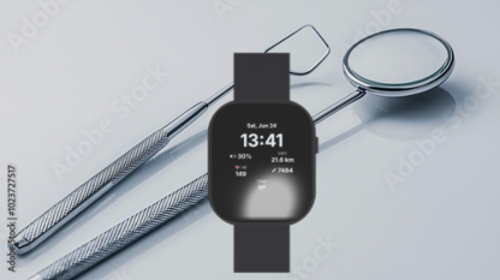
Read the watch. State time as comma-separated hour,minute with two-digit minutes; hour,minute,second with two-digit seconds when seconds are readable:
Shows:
13,41
